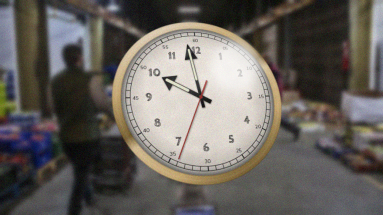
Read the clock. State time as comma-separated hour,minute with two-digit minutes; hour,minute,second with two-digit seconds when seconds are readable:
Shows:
9,58,34
